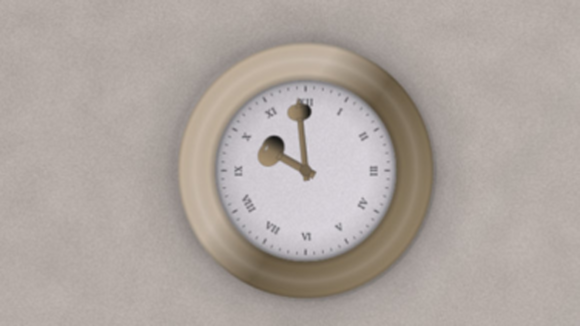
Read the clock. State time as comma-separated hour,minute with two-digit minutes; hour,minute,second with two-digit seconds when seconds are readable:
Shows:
9,59
